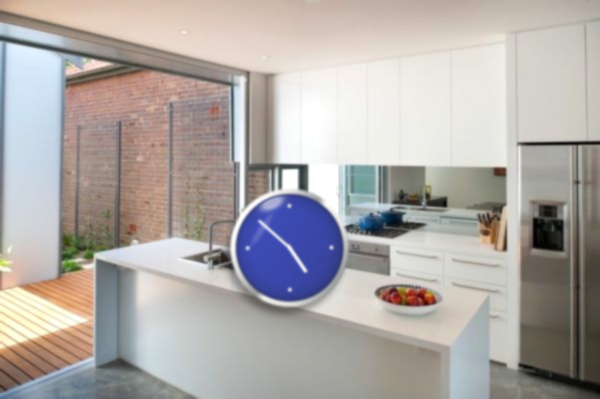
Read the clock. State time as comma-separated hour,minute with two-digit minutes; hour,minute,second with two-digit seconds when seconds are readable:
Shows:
4,52
